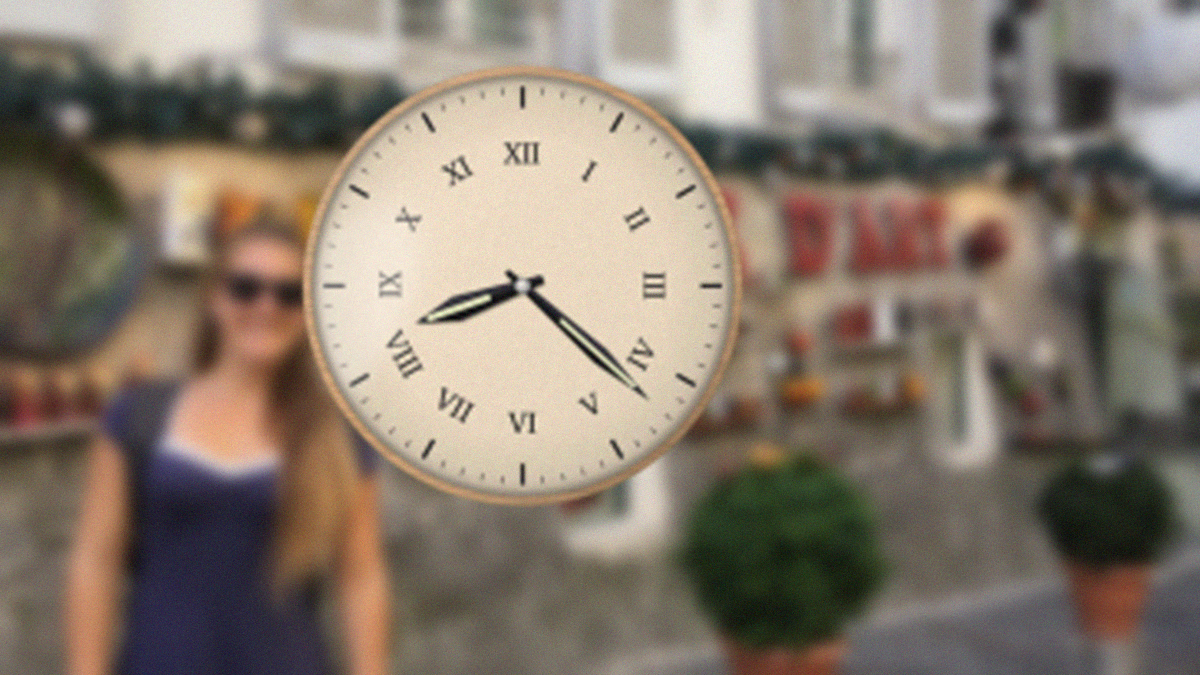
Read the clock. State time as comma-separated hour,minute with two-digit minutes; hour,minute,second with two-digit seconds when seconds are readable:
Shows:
8,22
